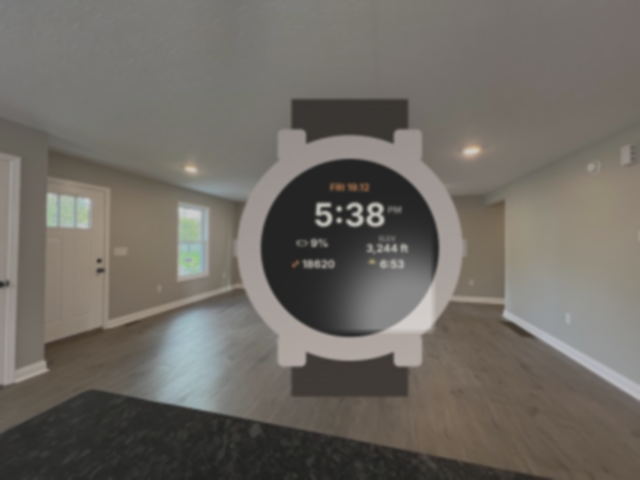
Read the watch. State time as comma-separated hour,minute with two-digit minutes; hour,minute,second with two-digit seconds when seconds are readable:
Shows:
5,38
